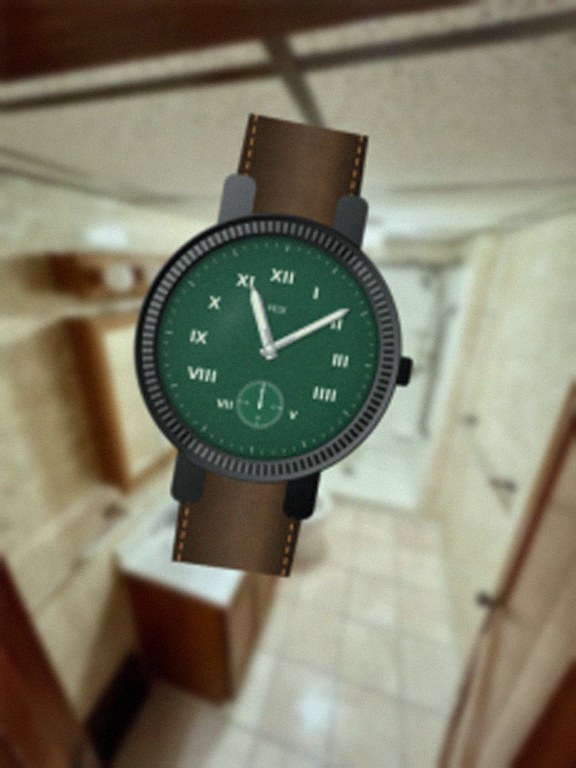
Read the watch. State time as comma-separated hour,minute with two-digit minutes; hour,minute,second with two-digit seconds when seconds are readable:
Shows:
11,09
